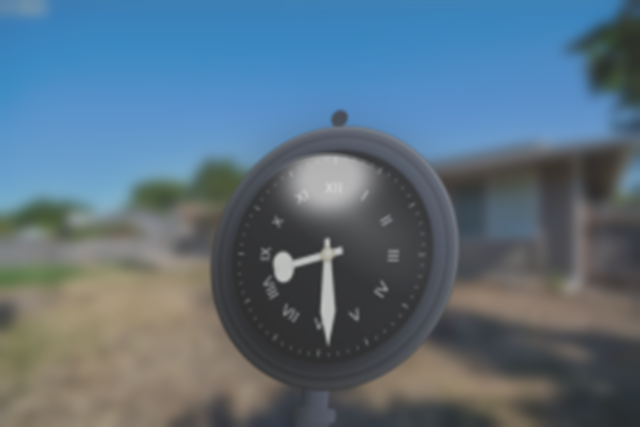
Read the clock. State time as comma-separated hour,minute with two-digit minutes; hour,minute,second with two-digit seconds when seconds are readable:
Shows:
8,29
